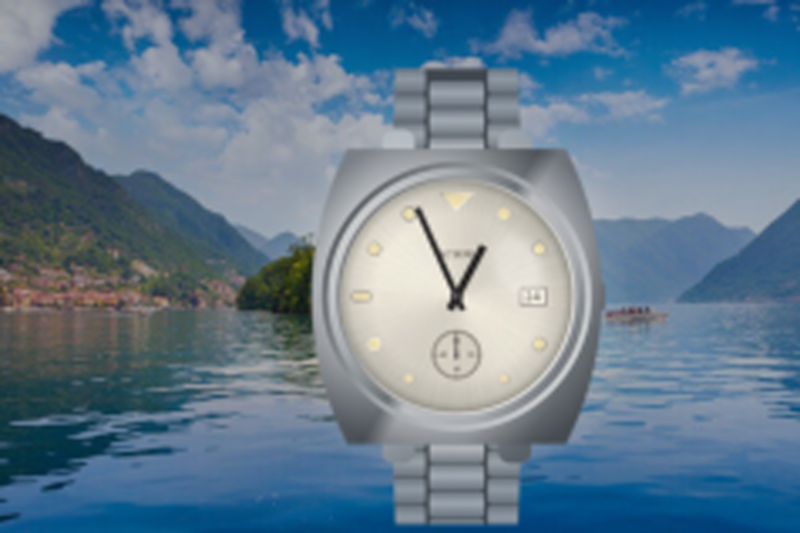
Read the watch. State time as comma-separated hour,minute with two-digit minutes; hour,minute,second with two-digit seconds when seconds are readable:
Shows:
12,56
